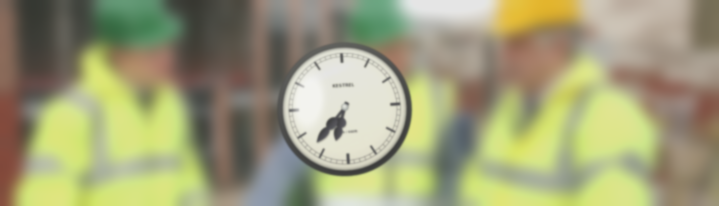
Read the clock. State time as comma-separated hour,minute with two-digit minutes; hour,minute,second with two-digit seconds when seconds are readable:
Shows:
6,37
